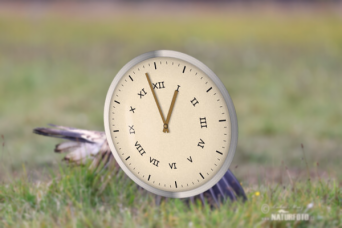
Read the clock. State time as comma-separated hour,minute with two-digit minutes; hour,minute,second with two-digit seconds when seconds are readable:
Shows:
12,58
